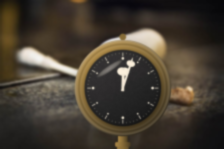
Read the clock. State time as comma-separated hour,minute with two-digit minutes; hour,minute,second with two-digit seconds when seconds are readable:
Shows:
12,03
